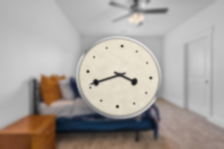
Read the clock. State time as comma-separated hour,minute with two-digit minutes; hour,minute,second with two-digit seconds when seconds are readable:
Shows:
3,41
